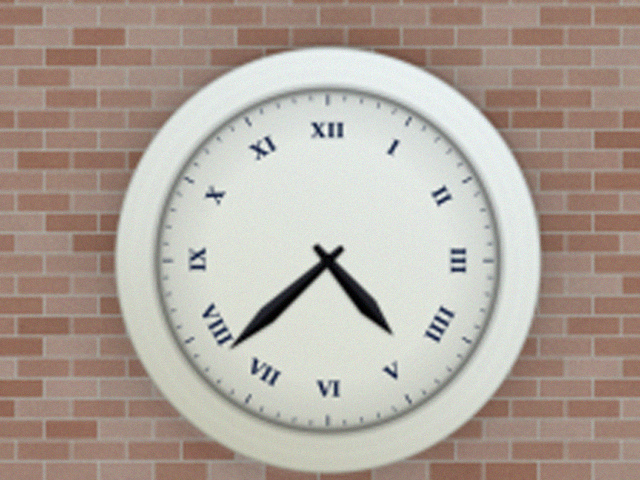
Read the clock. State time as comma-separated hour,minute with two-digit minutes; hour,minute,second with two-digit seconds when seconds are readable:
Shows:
4,38
